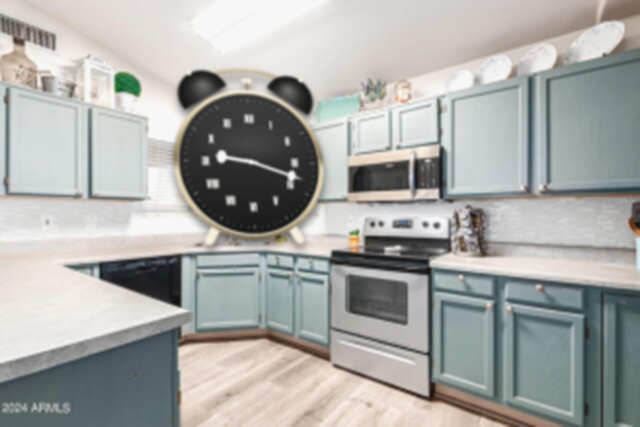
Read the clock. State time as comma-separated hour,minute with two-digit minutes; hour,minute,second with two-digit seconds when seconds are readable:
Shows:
9,18
